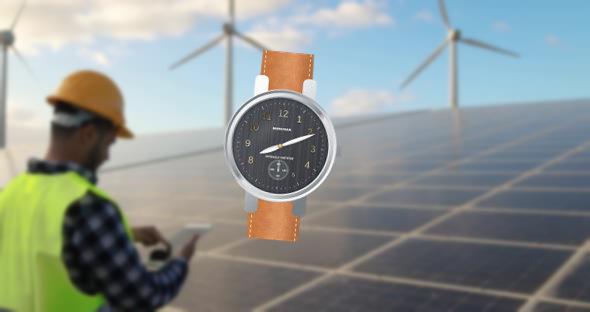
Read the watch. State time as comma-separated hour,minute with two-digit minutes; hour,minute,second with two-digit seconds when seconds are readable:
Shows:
8,11
